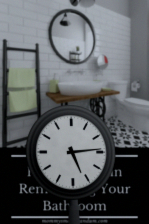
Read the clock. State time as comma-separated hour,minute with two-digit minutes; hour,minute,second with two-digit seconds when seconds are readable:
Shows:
5,14
